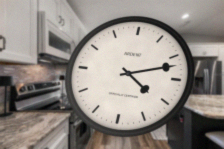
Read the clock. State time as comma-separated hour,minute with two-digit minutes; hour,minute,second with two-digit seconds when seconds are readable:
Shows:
4,12
